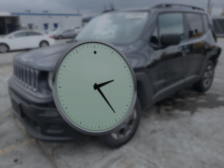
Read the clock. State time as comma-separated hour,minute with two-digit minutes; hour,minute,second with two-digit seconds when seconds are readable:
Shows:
2,24
